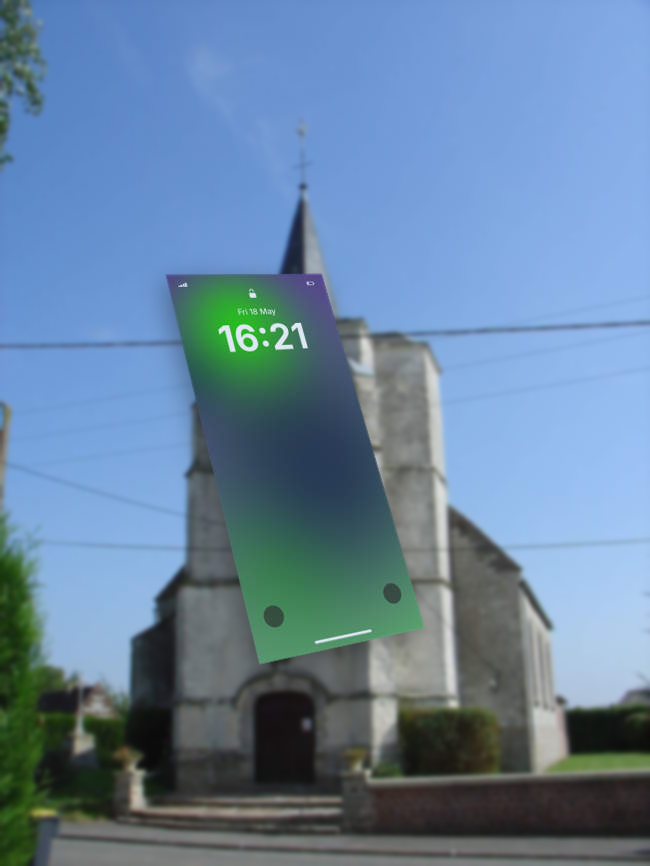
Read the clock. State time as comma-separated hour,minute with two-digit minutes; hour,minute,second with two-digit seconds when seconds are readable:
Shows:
16,21
